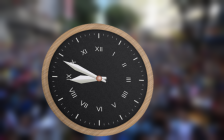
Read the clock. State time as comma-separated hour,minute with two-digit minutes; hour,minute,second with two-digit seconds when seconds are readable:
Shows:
8,49
